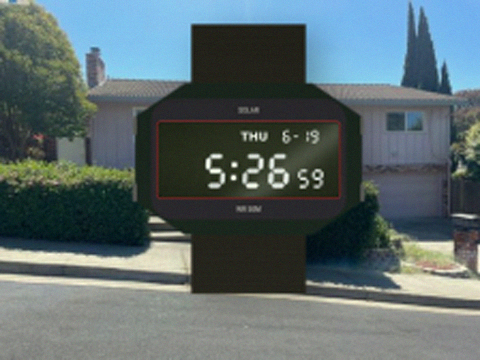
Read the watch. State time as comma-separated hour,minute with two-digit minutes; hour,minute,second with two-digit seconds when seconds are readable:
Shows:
5,26,59
